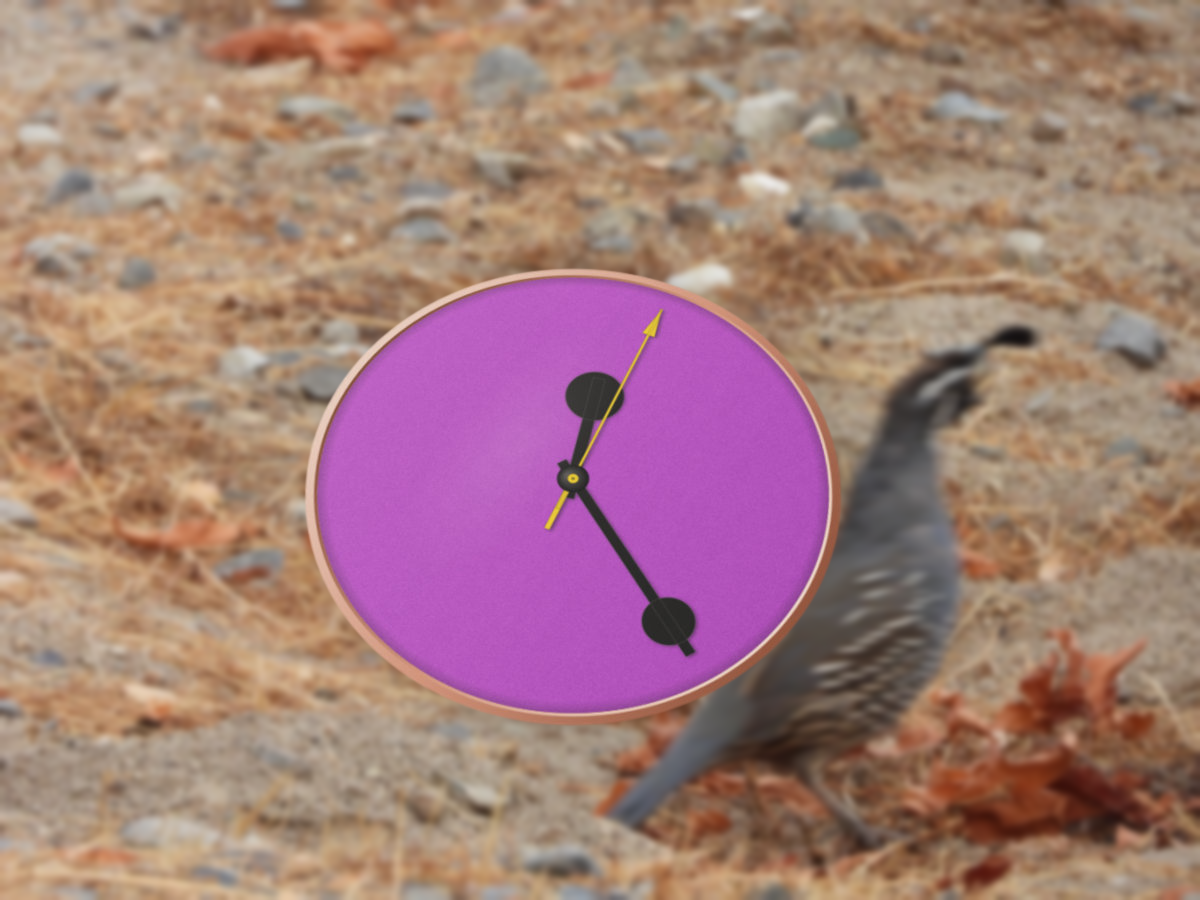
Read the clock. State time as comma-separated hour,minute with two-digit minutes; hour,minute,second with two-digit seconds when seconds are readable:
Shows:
12,25,04
